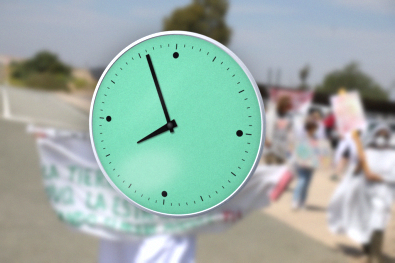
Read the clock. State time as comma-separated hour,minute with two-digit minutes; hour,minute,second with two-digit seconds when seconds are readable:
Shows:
7,56
